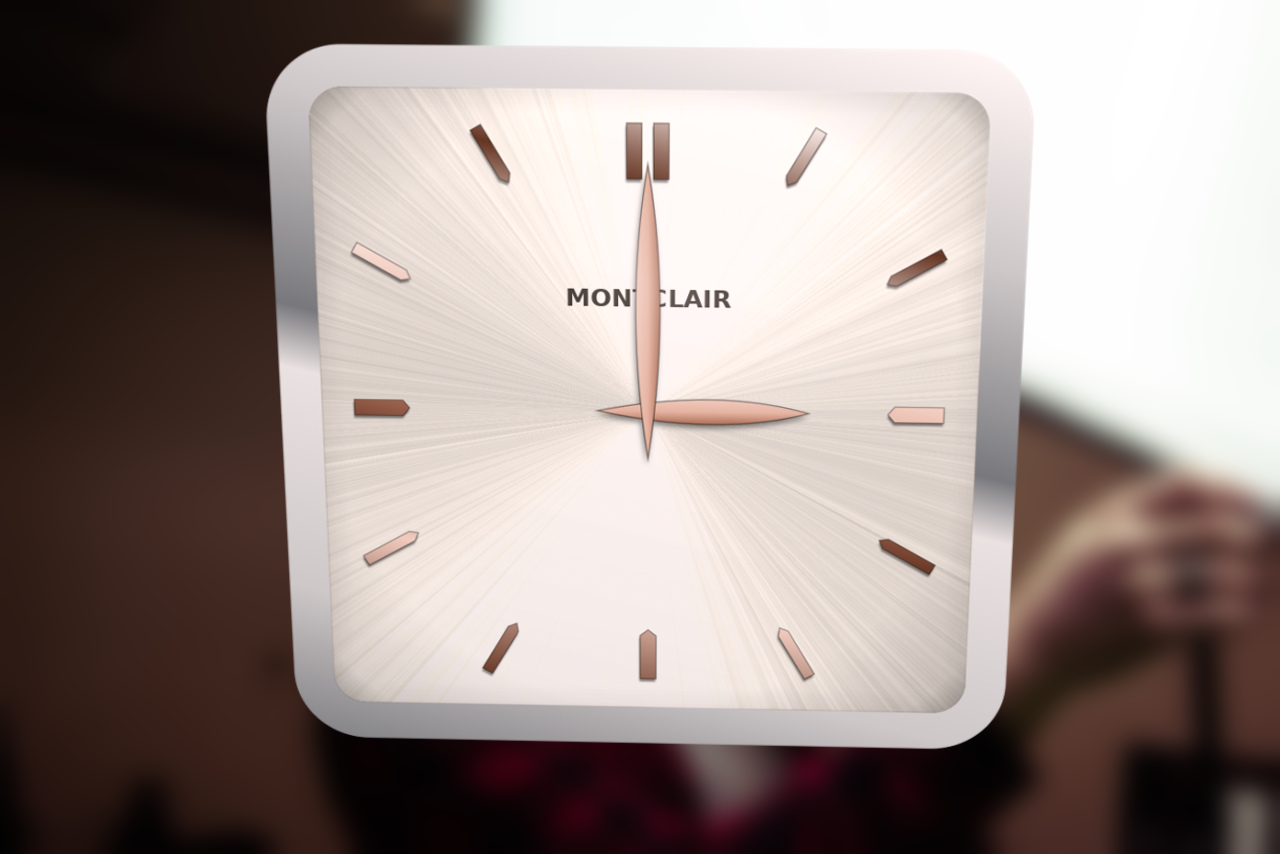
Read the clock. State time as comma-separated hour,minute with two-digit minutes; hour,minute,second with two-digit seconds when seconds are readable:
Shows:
3,00
